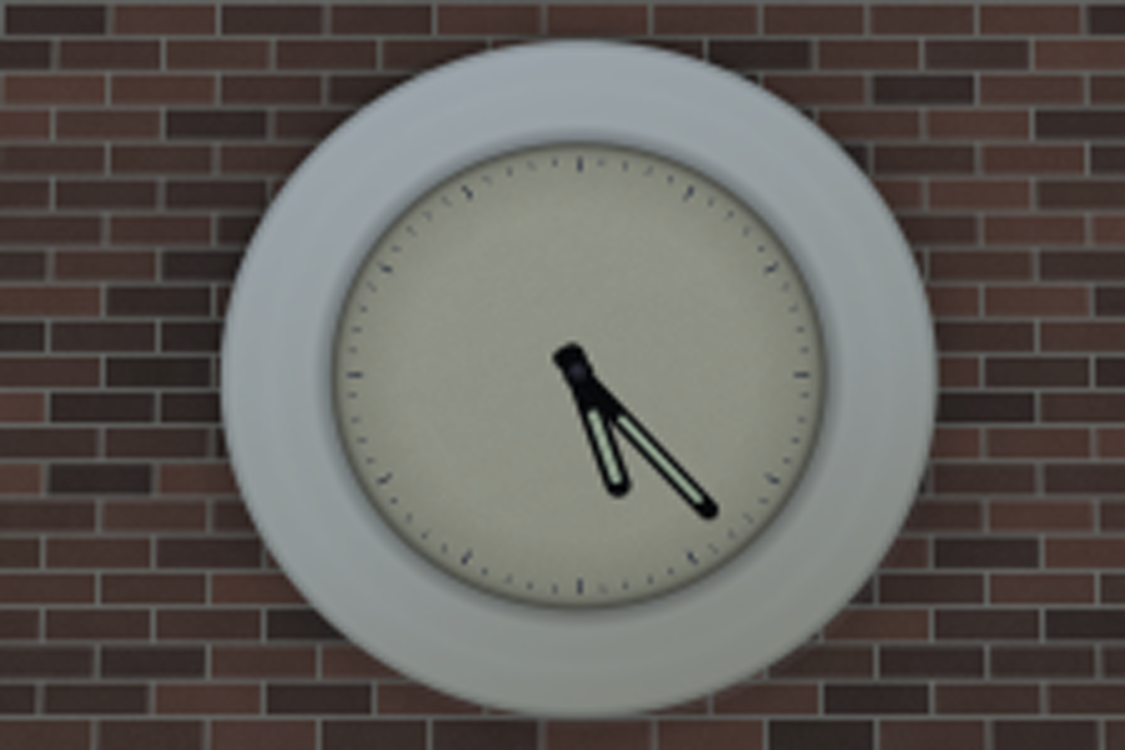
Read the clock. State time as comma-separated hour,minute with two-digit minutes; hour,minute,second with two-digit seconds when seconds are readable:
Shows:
5,23
